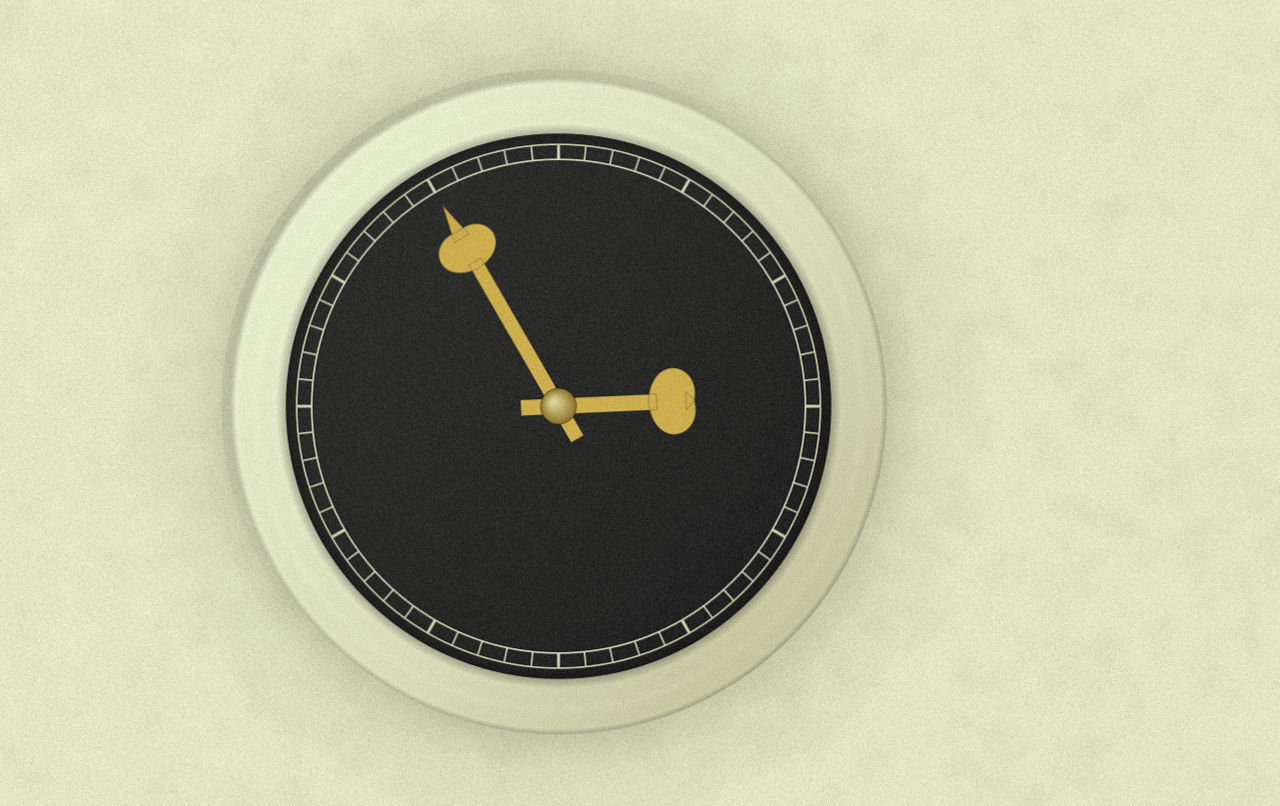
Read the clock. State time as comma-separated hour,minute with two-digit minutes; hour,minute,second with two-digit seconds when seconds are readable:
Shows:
2,55
